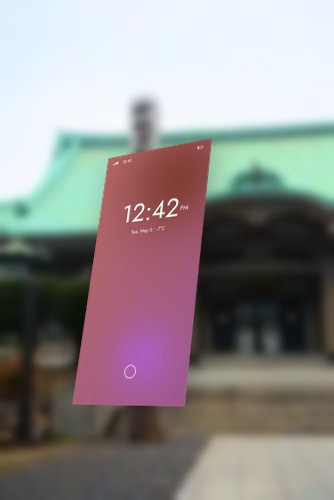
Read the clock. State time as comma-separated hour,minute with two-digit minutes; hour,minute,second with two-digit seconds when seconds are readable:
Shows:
12,42
